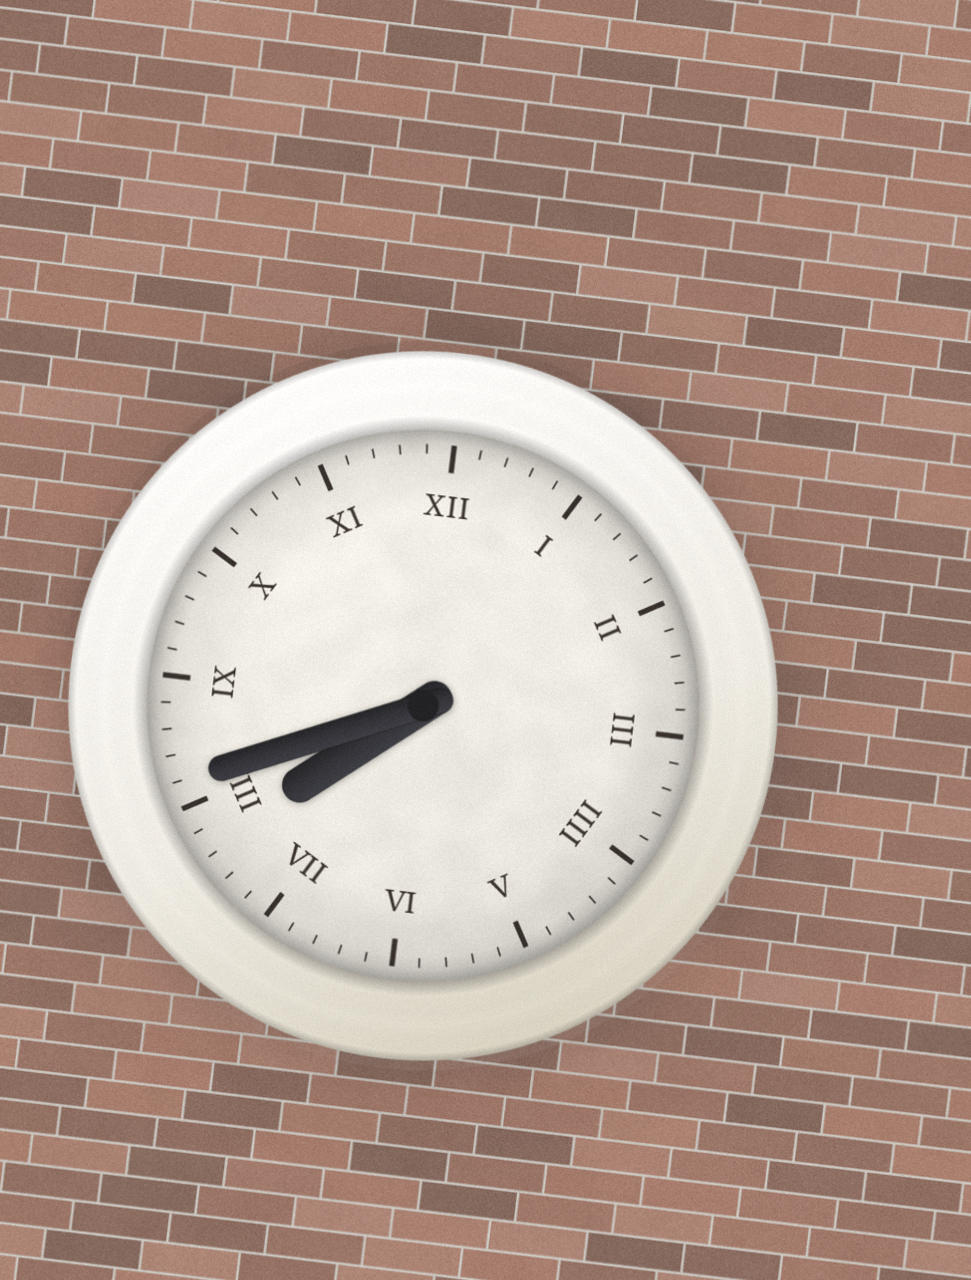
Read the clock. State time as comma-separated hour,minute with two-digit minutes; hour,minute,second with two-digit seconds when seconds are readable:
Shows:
7,41
